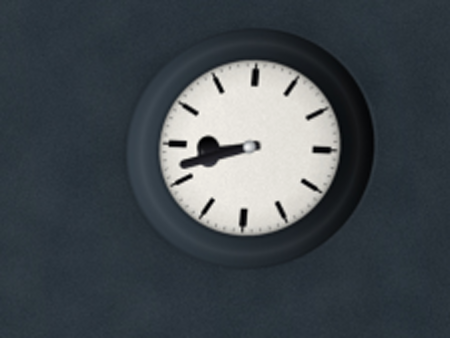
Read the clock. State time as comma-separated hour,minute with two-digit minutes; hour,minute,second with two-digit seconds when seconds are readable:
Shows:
8,42
